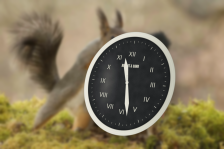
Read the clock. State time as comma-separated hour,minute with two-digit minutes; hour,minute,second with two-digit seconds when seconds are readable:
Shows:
11,28
